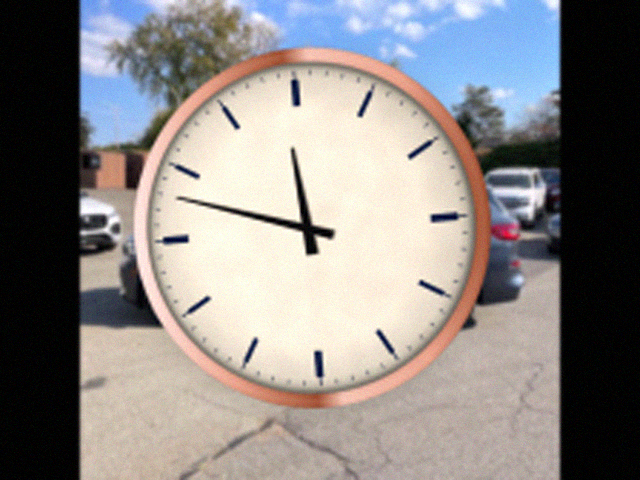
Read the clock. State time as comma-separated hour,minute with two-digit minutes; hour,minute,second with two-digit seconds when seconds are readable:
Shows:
11,48
